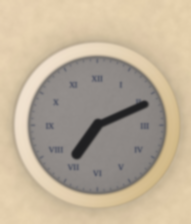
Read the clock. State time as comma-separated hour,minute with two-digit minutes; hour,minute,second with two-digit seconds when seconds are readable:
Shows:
7,11
